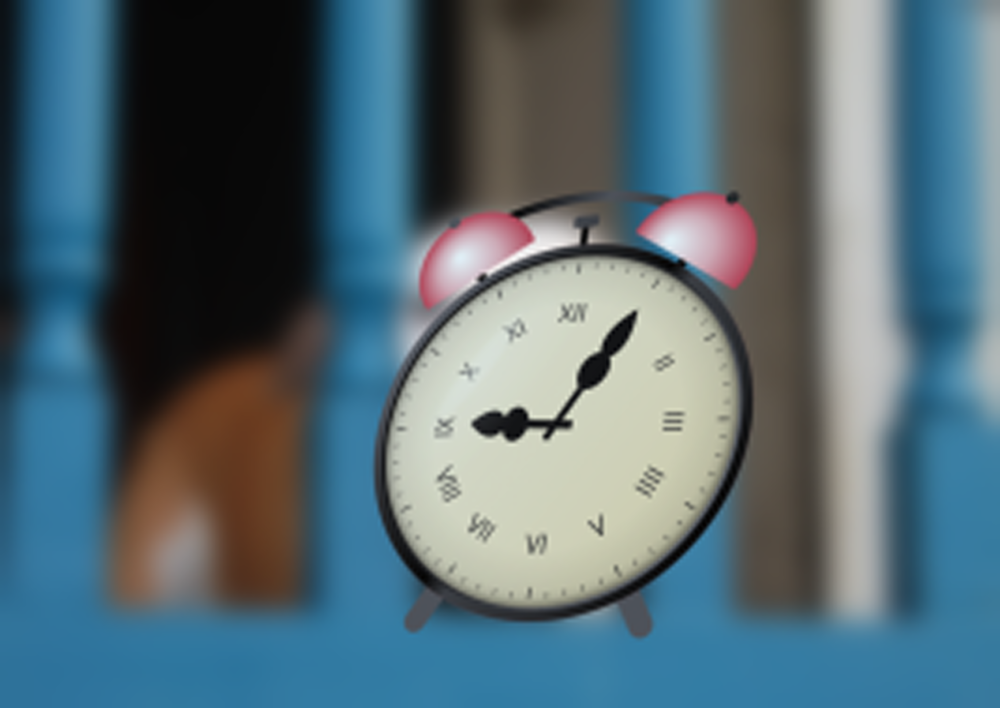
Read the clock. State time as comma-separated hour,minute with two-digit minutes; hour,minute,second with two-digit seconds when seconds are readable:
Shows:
9,05
